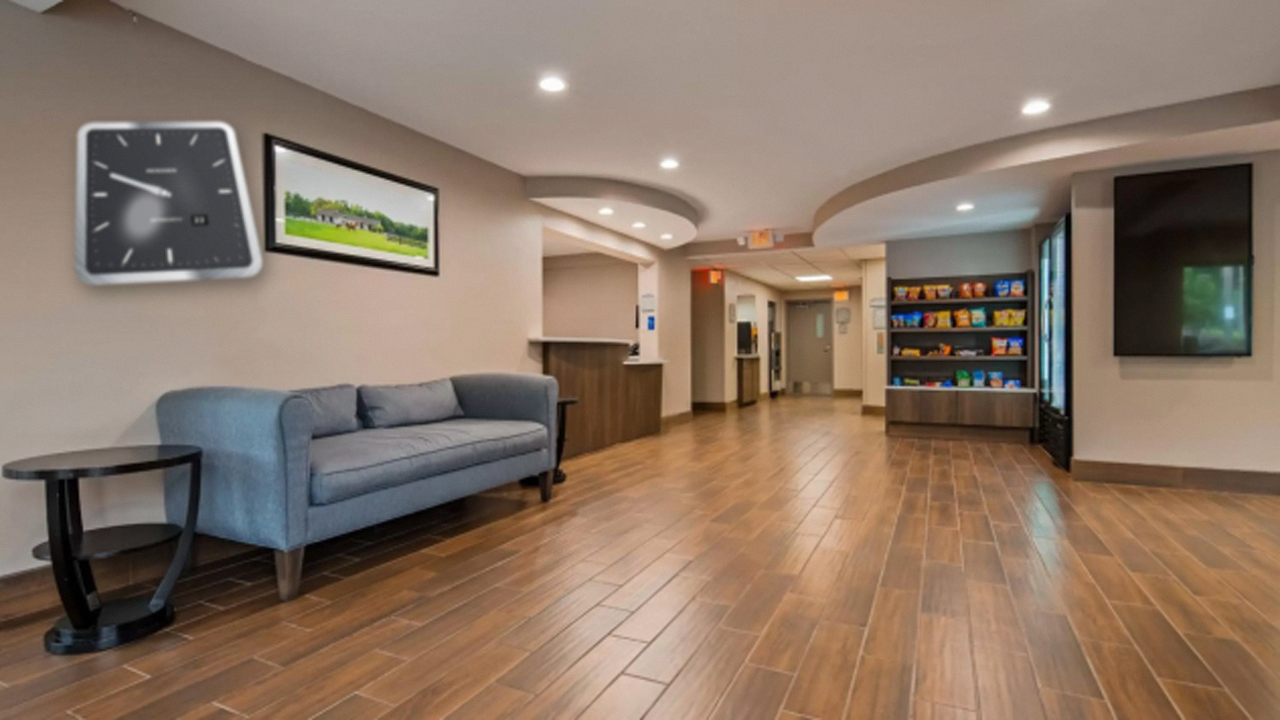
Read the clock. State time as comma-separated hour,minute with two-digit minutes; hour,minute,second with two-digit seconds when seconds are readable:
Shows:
9,49
